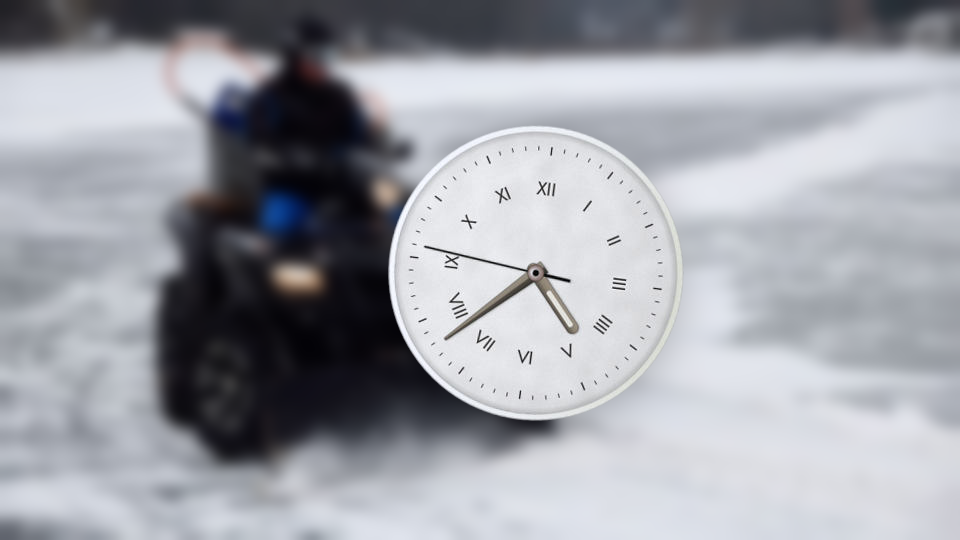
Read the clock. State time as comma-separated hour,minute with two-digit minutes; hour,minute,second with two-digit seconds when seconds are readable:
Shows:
4,37,46
